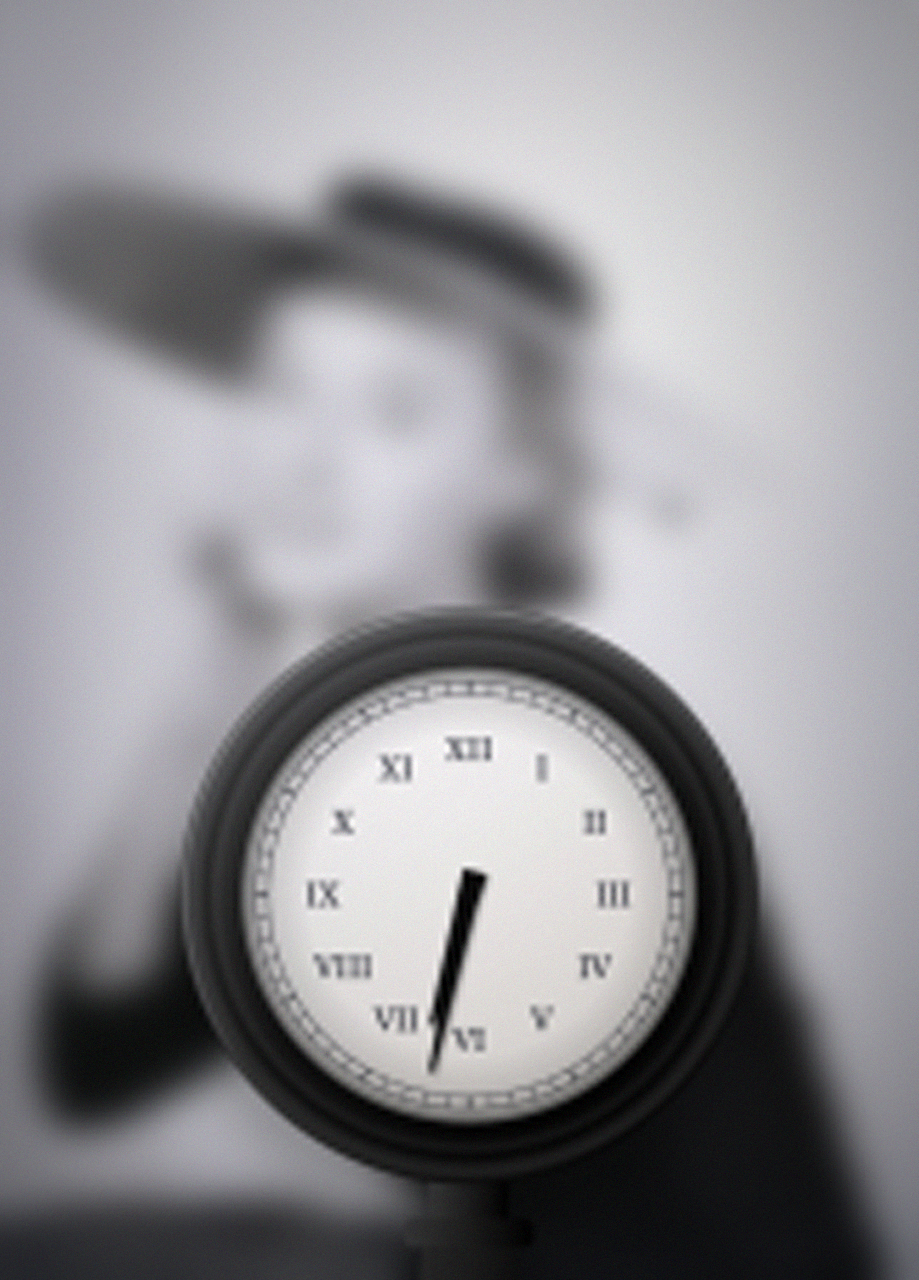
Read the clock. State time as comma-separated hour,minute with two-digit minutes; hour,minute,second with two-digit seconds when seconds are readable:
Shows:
6,32
